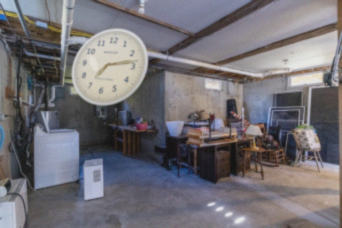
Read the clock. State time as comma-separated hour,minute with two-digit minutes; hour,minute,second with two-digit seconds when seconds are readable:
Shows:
7,13
